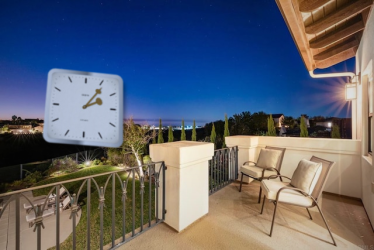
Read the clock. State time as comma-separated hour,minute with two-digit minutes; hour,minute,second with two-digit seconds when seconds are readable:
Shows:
2,06
